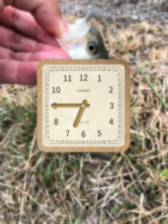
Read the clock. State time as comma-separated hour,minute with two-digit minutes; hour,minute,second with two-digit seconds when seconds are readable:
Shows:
6,45
